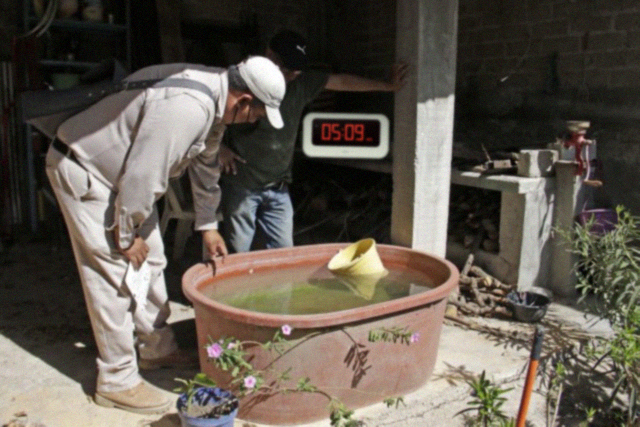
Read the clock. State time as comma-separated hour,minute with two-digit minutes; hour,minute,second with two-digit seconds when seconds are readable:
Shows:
5,09
